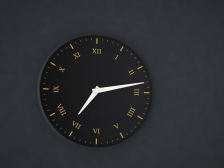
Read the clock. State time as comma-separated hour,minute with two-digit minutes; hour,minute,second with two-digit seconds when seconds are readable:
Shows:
7,13
